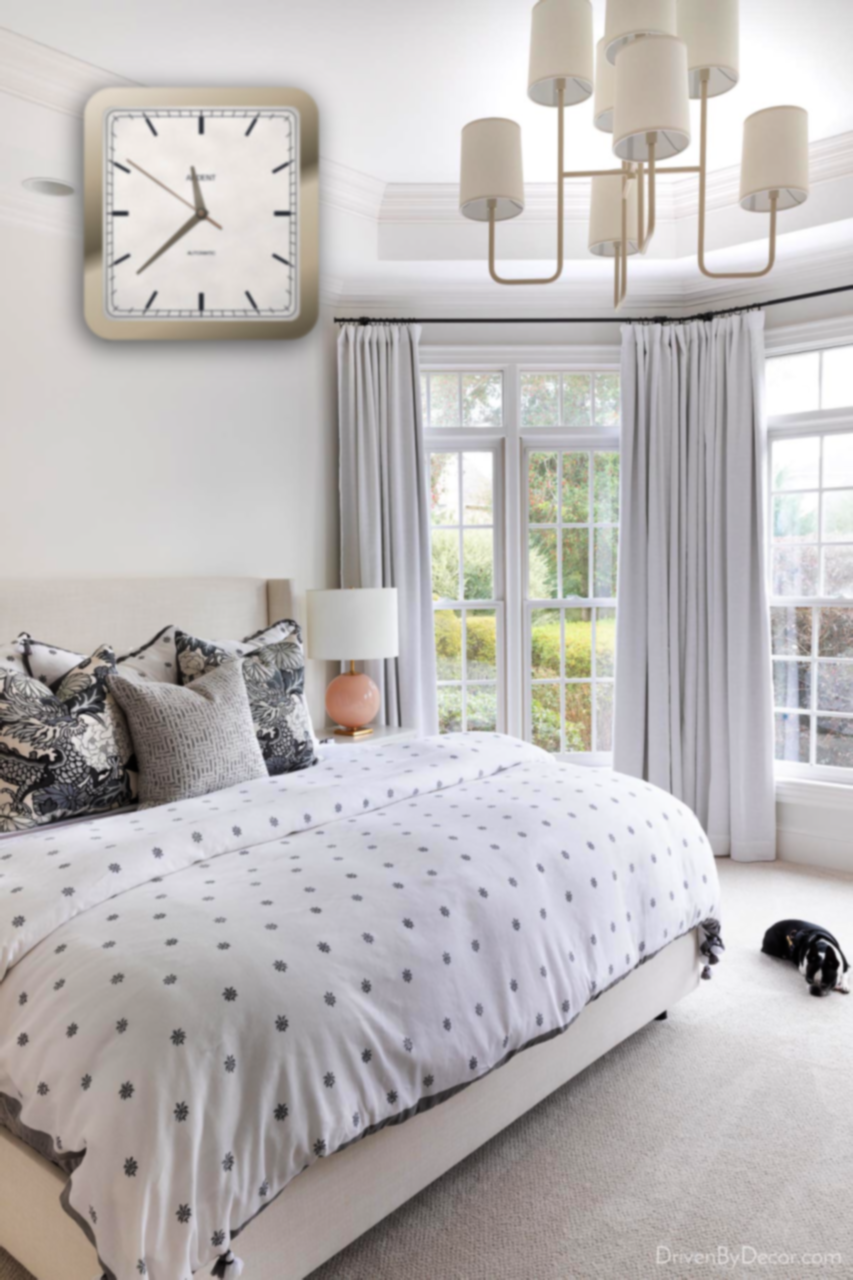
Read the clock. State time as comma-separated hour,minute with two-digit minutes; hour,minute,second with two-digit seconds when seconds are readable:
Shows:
11,37,51
